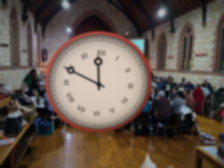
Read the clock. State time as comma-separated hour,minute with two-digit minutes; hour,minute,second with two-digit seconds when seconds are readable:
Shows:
11,49
